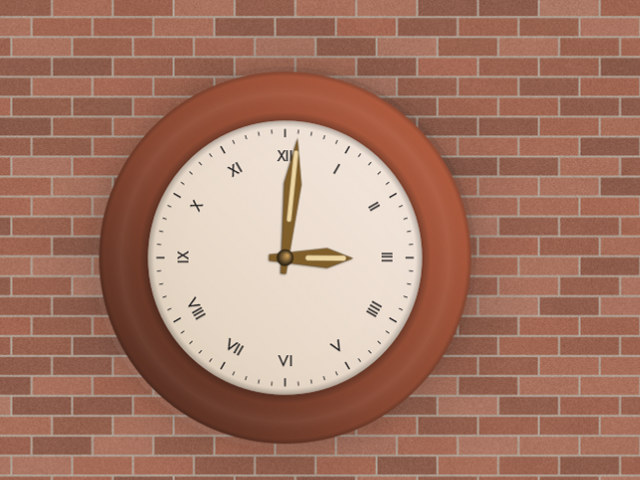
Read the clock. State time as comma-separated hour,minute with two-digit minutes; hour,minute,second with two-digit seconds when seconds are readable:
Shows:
3,01
